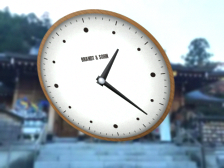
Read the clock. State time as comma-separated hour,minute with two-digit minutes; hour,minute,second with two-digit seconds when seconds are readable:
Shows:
1,23
